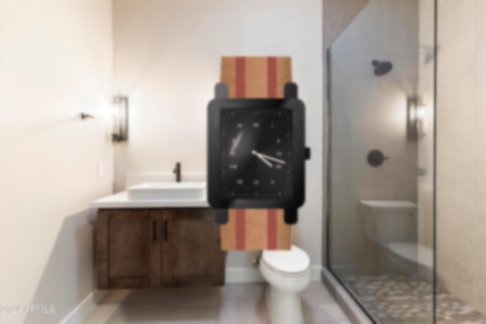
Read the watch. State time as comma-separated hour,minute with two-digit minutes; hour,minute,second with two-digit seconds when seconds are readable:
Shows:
4,18
